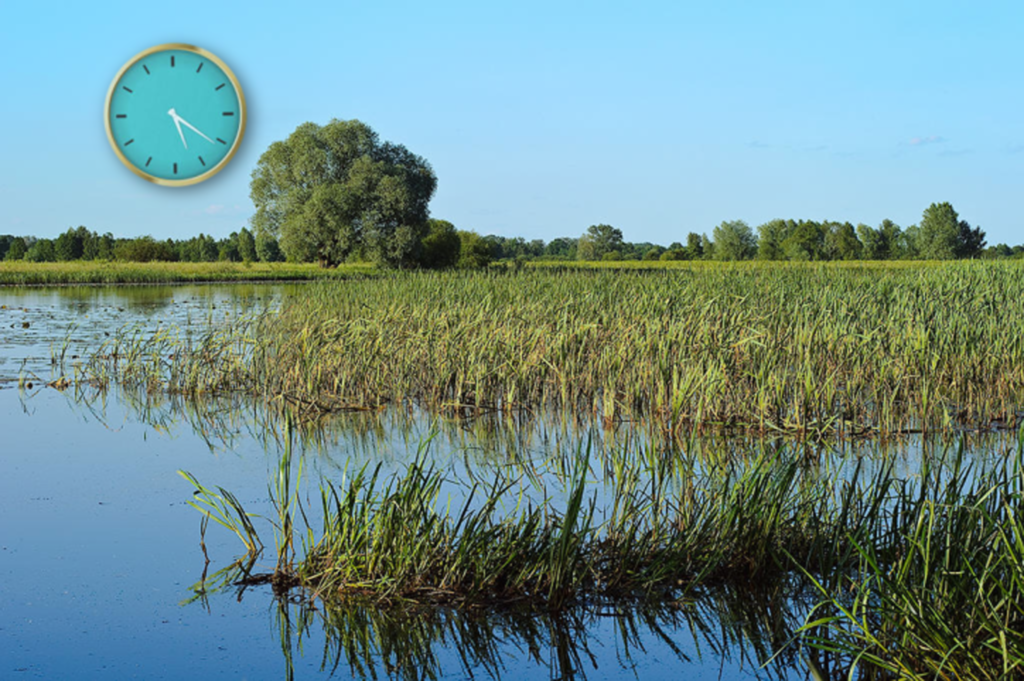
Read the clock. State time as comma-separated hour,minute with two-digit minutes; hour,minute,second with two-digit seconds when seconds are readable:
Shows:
5,21
